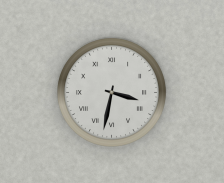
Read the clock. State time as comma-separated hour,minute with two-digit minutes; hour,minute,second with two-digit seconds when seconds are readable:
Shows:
3,32
